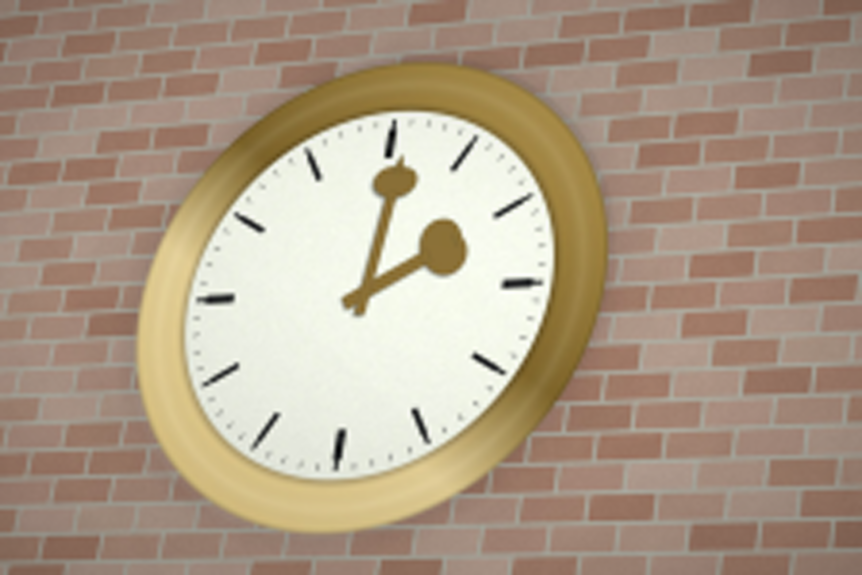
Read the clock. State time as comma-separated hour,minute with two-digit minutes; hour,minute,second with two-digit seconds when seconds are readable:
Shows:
2,01
